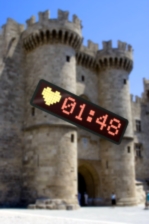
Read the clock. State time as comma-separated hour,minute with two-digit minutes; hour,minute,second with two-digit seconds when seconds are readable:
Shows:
1,48
